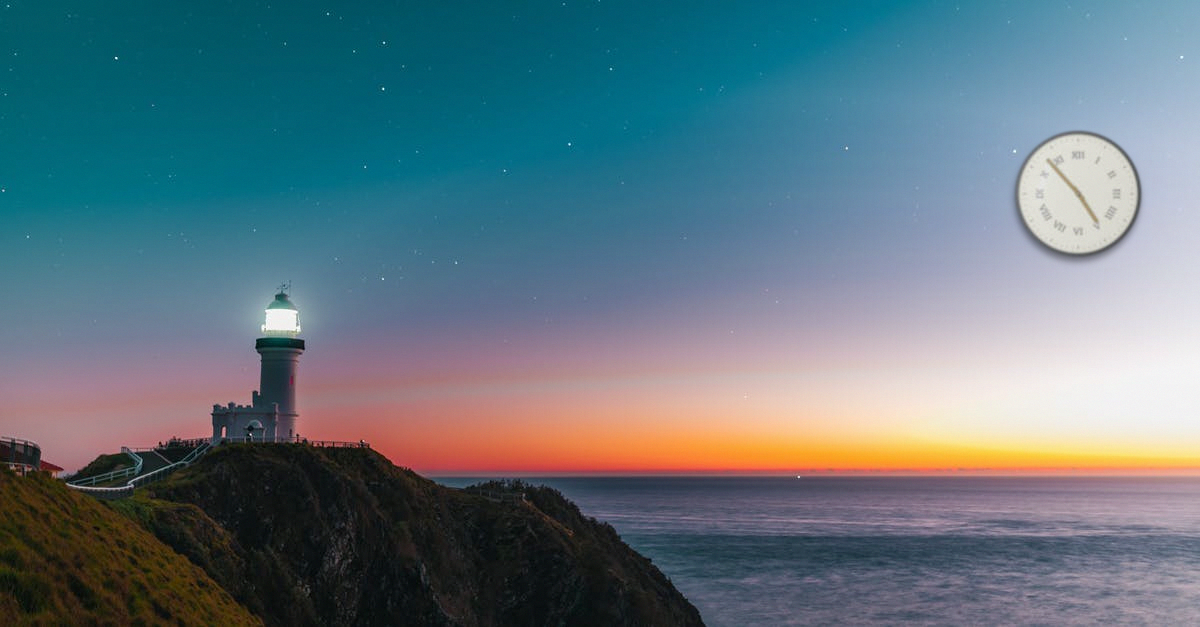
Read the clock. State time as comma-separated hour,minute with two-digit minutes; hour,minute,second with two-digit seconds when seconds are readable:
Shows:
4,53
